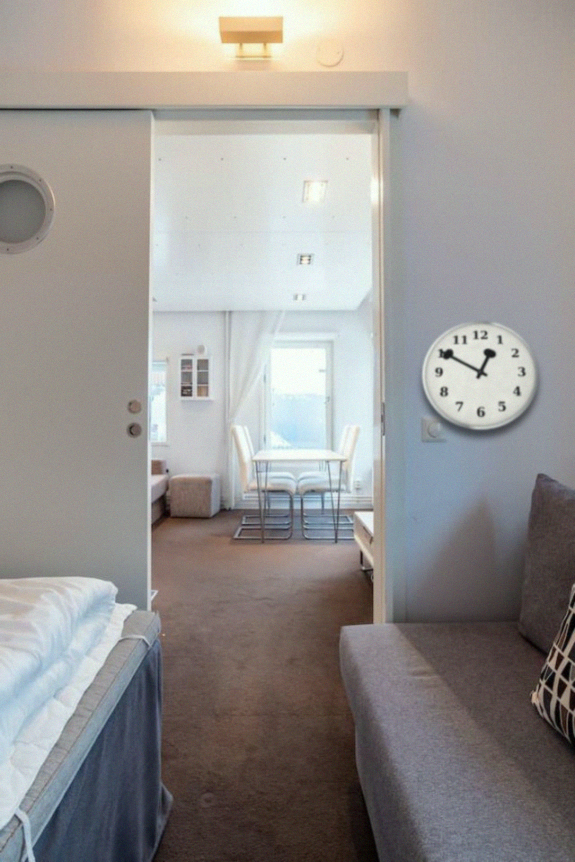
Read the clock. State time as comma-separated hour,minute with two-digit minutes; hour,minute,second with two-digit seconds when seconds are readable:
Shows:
12,50
